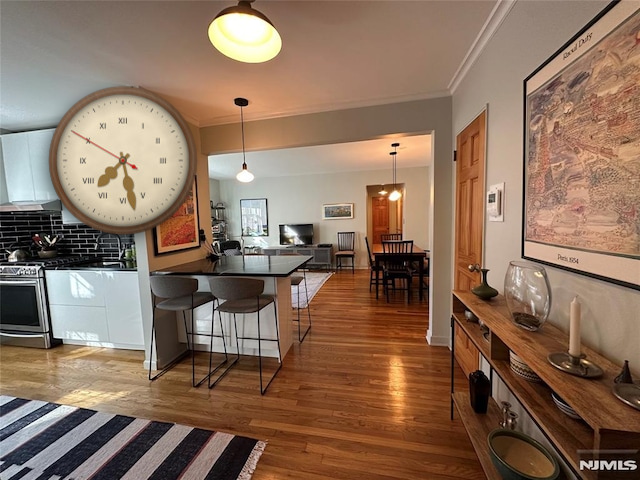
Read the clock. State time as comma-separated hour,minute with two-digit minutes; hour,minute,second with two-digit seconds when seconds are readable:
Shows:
7,27,50
